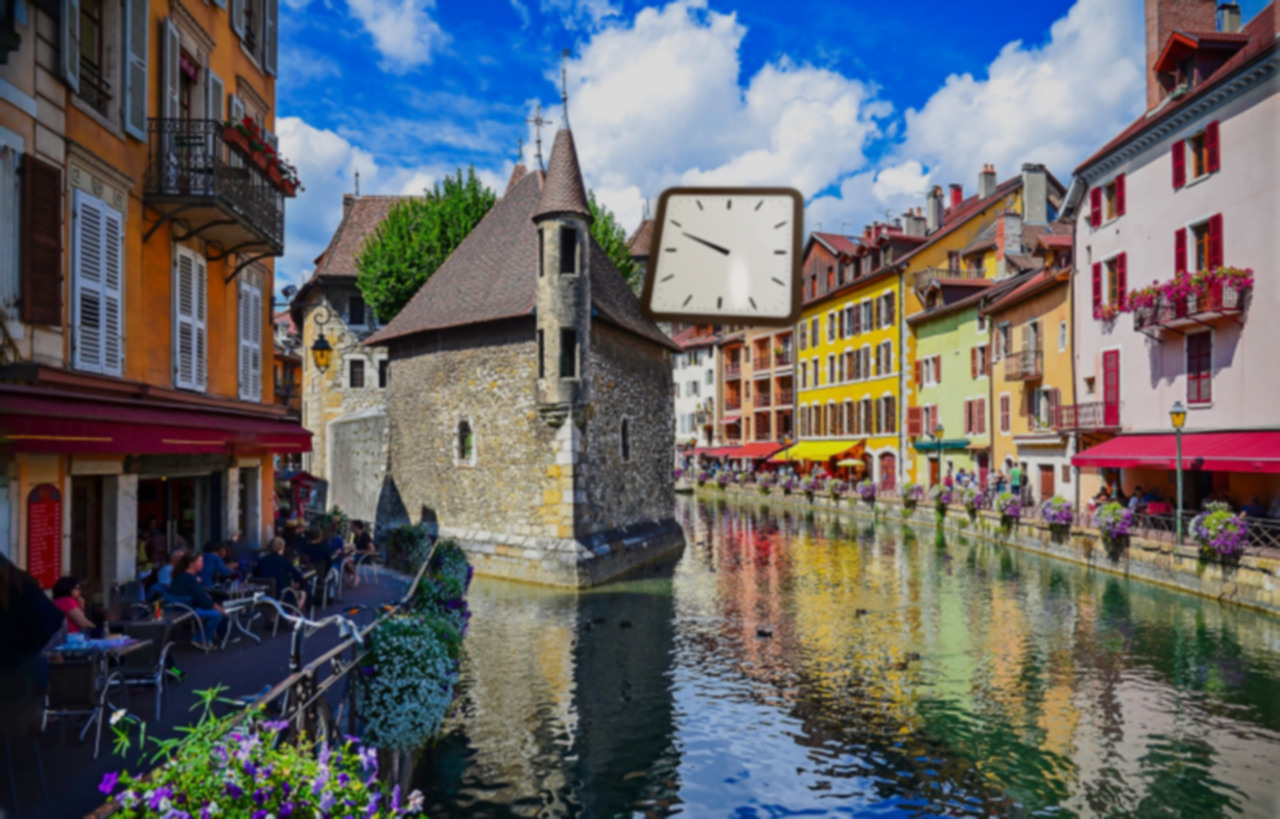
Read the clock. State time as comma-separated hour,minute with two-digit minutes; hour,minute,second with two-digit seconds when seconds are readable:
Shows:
9,49
